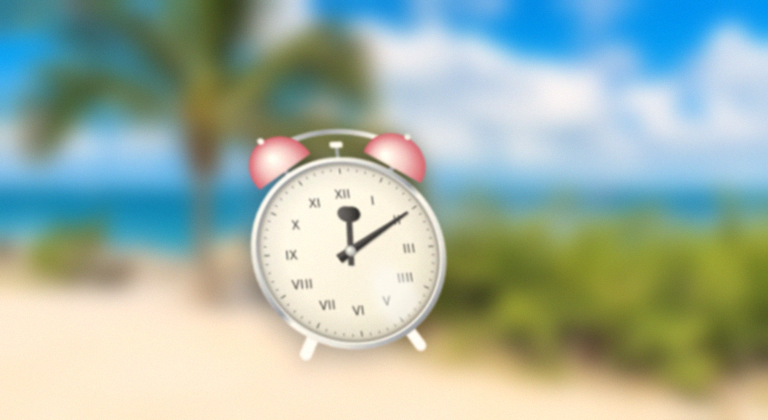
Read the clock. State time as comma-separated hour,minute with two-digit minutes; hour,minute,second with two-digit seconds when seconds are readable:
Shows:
12,10
